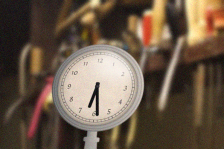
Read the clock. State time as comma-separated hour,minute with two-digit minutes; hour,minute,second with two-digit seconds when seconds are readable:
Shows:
6,29
